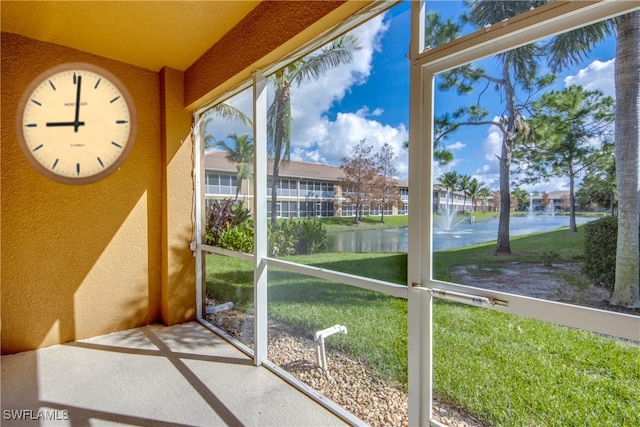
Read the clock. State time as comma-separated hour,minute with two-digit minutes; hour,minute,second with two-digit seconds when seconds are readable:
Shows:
9,01
